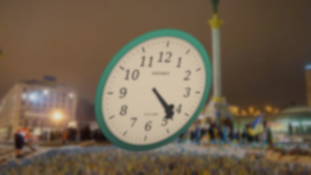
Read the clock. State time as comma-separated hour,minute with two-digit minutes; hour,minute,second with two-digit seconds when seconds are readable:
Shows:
4,23
